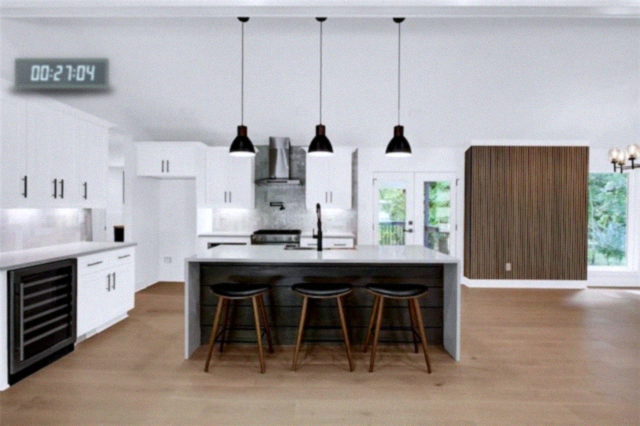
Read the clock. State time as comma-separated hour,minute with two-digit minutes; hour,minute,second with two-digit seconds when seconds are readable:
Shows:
0,27,04
